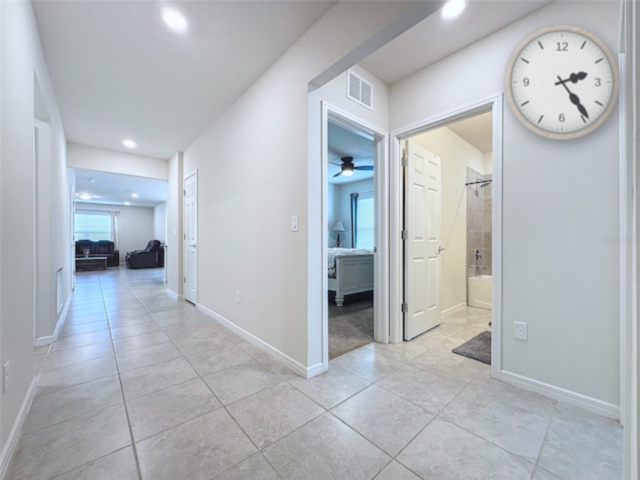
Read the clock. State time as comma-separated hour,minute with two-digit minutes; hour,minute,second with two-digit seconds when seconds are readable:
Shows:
2,24
